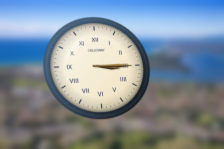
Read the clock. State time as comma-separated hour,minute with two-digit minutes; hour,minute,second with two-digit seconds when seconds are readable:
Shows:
3,15
